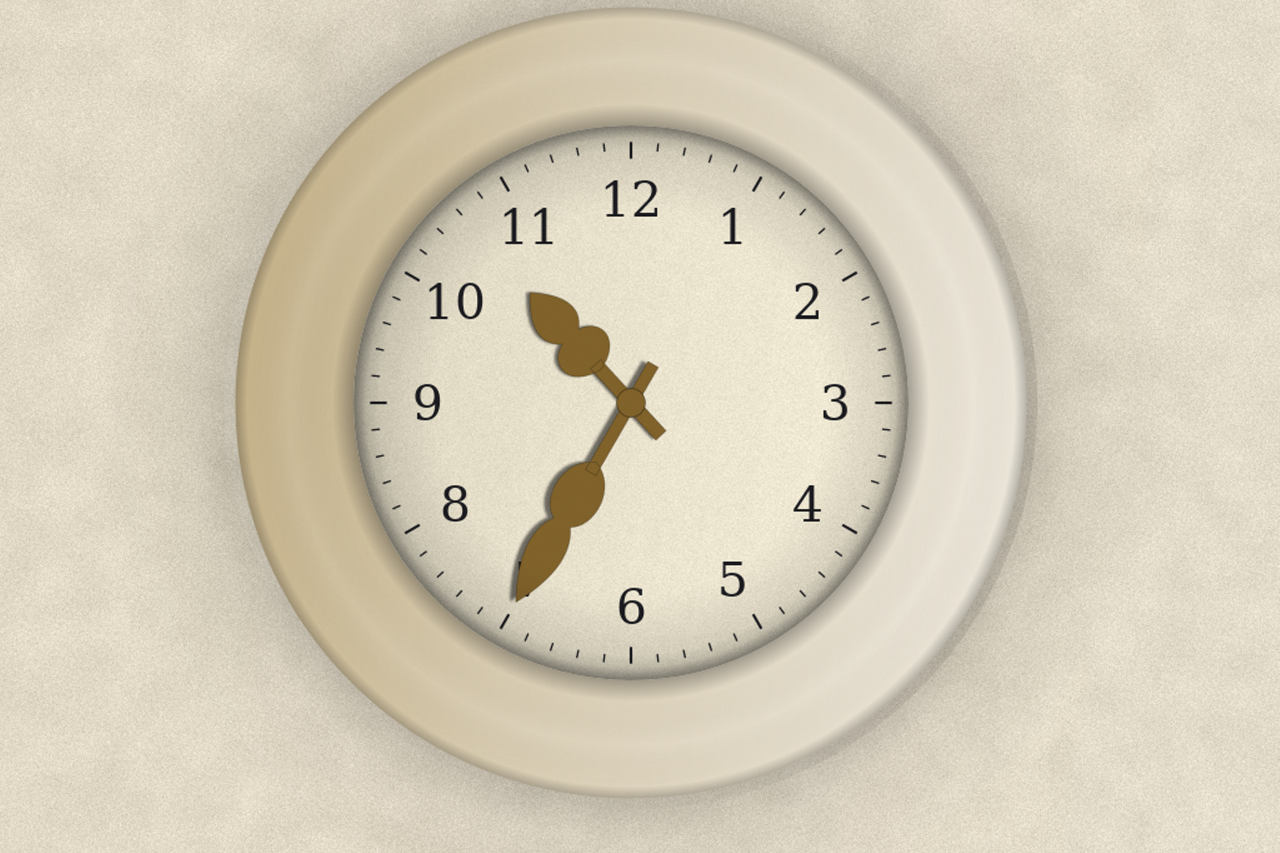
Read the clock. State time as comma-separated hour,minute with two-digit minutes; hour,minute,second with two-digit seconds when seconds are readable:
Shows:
10,35
